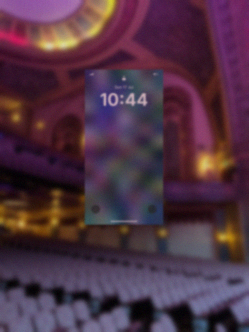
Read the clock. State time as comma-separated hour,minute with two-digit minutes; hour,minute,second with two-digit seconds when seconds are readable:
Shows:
10,44
